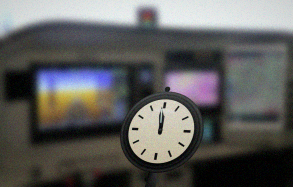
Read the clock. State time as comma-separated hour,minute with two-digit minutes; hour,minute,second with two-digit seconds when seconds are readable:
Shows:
11,59
